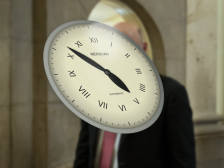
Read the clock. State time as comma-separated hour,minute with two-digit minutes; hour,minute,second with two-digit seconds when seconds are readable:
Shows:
4,52
